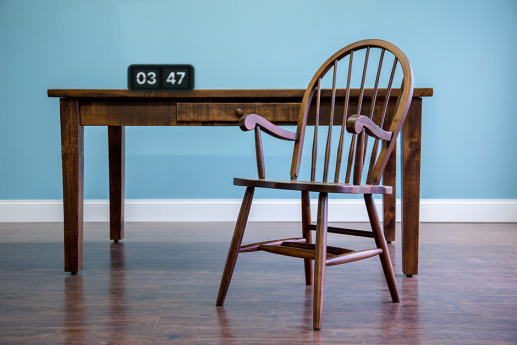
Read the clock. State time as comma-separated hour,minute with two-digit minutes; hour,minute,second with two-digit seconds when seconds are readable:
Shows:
3,47
